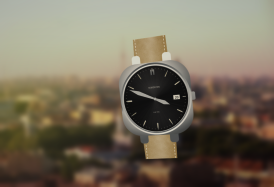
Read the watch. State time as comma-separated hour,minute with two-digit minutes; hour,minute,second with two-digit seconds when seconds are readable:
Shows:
3,49
